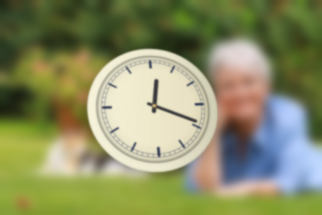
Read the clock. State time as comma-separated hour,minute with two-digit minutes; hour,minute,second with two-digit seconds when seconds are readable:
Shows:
12,19
